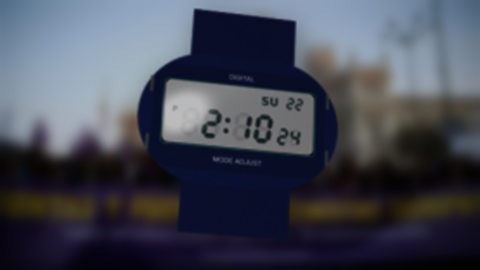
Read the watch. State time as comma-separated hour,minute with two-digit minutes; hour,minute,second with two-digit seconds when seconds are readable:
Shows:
2,10,24
